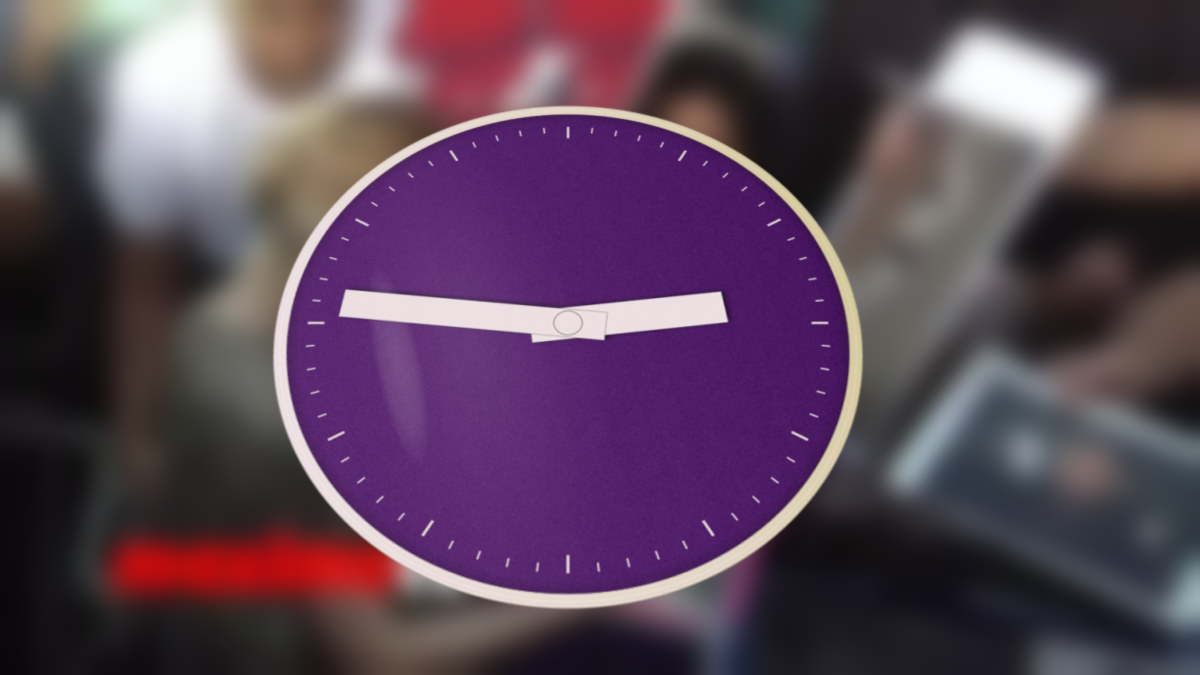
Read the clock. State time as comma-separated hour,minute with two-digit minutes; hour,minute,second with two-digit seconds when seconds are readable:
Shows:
2,46
